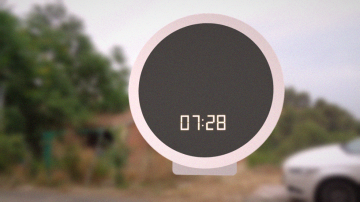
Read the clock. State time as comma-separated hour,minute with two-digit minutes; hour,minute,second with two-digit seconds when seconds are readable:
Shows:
7,28
